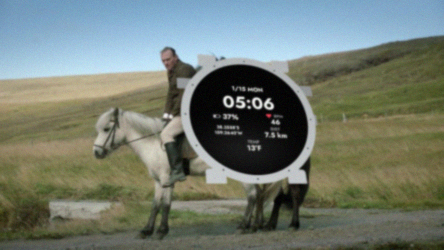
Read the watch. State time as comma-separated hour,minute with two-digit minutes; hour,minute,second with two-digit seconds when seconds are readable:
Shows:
5,06
